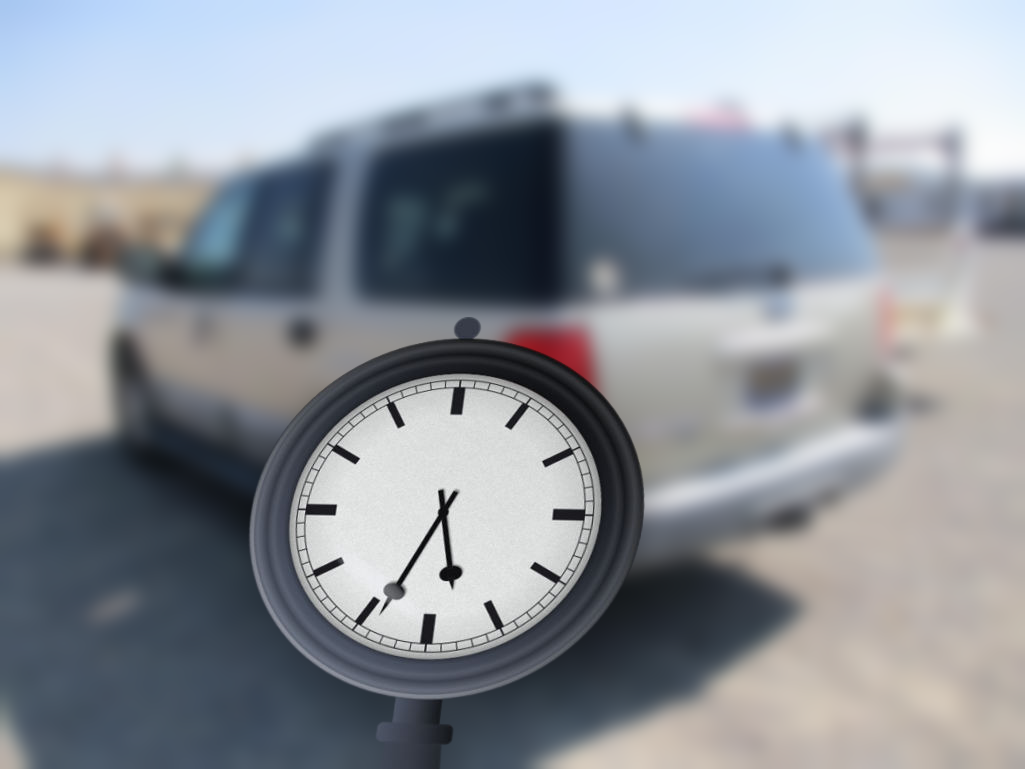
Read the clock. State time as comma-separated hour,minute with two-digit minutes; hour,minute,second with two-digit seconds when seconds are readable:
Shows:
5,34
